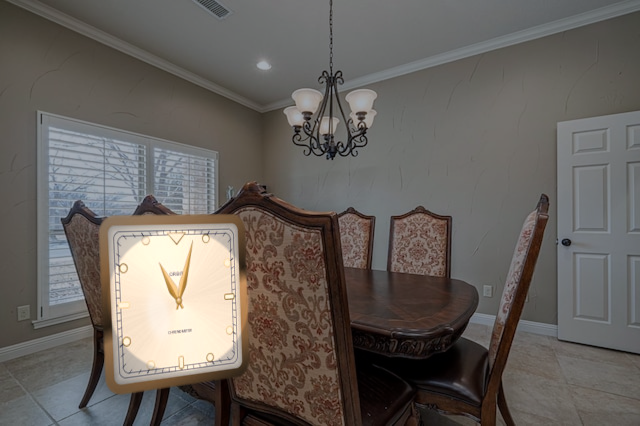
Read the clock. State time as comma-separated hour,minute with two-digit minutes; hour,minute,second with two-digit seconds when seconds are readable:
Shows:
11,03
